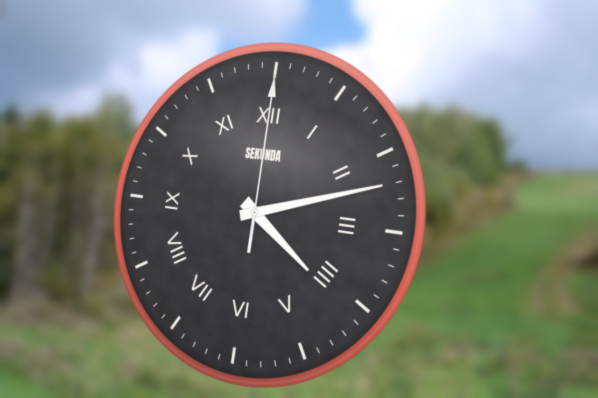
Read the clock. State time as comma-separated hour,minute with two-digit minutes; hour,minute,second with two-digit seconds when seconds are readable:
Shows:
4,12,00
